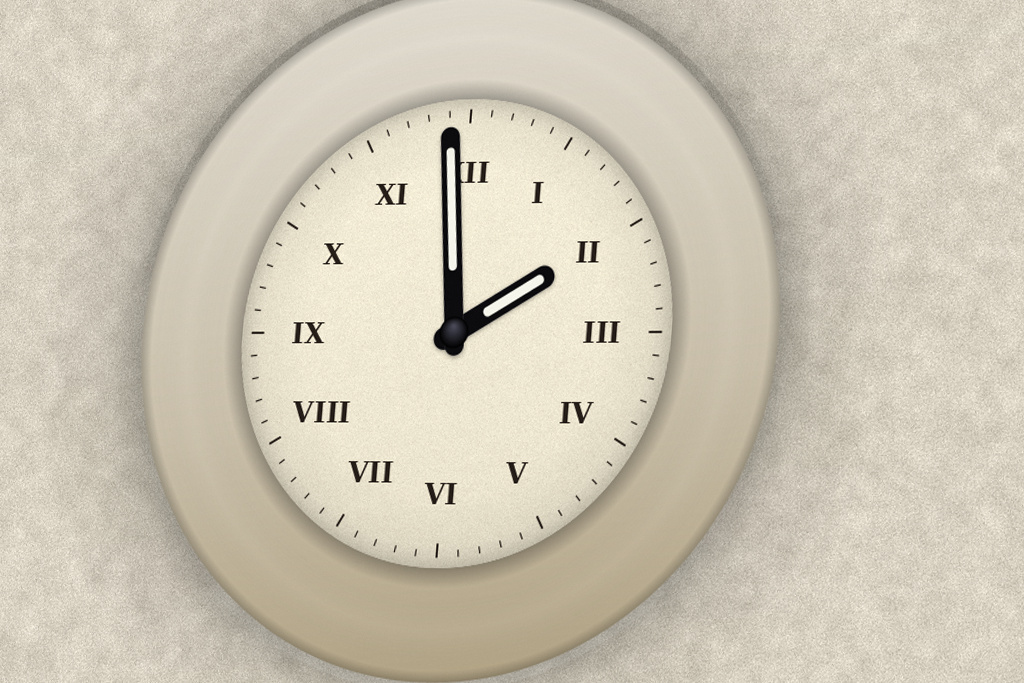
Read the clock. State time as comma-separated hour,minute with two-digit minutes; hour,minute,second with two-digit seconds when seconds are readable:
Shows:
1,59
